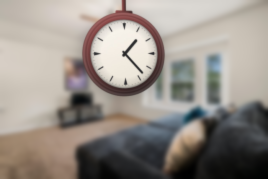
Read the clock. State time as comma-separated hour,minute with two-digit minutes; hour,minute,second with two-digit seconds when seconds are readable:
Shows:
1,23
